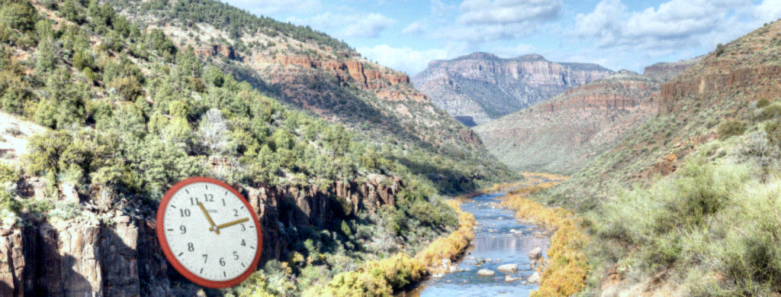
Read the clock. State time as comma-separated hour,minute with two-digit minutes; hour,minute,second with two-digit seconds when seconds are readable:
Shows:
11,13
